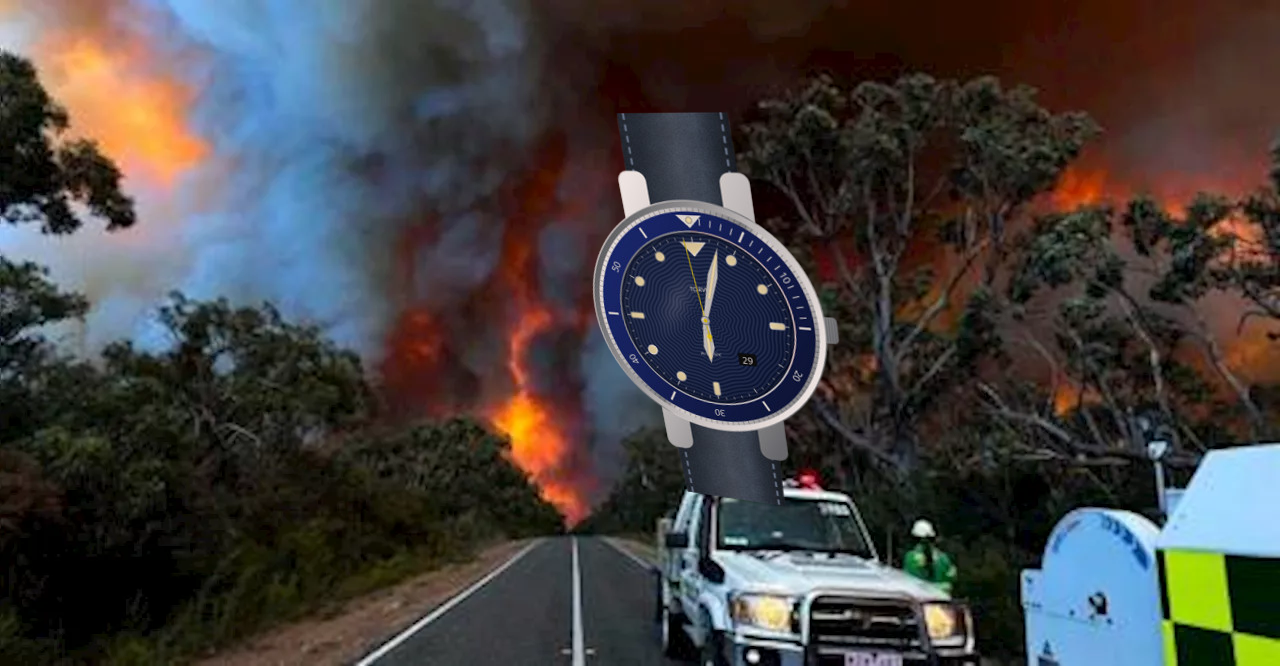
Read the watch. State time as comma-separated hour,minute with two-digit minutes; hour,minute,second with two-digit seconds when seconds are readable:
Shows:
6,02,59
